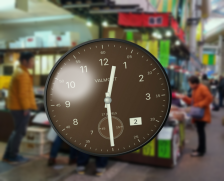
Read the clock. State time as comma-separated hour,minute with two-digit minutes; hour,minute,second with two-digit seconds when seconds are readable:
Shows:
12,30
